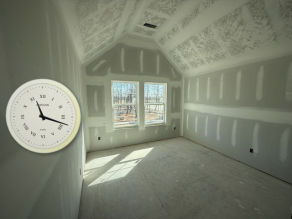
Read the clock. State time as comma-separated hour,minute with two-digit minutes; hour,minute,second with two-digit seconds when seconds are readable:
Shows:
11,18
